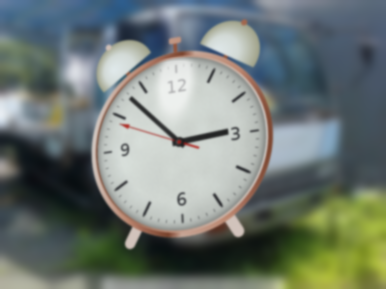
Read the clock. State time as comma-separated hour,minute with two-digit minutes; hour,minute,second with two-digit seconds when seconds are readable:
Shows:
2,52,49
